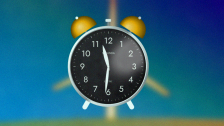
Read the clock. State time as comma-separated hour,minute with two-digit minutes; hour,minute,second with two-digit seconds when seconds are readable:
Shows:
11,31
